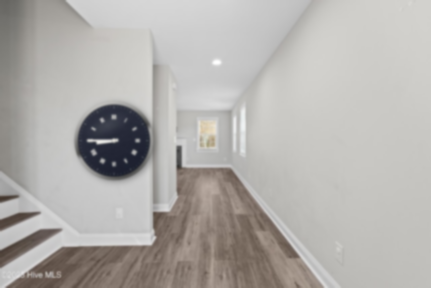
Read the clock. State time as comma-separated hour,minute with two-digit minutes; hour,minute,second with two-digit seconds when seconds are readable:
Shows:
8,45
